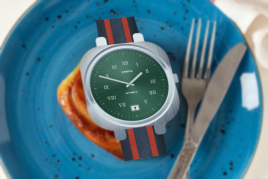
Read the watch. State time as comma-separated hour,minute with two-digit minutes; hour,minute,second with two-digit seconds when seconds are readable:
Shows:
1,49
